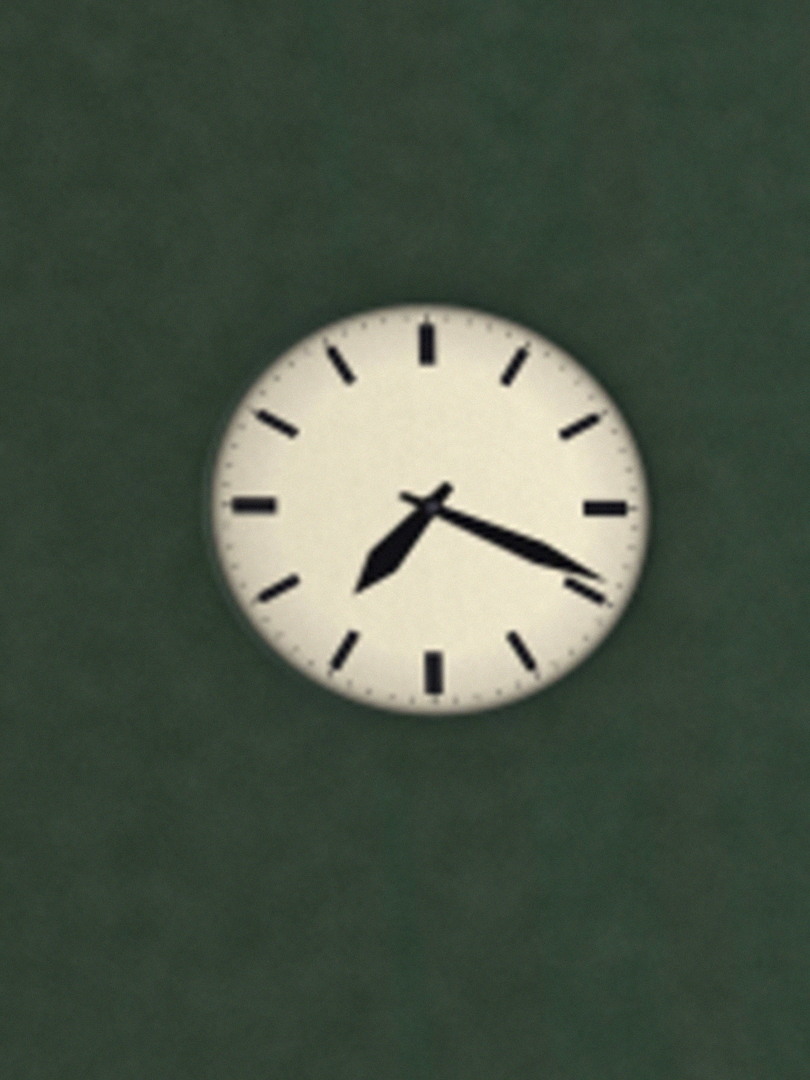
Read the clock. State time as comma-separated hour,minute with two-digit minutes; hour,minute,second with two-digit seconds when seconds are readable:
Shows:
7,19
